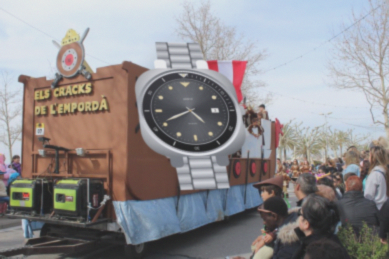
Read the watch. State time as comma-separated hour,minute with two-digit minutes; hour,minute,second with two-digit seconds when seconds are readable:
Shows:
4,41
